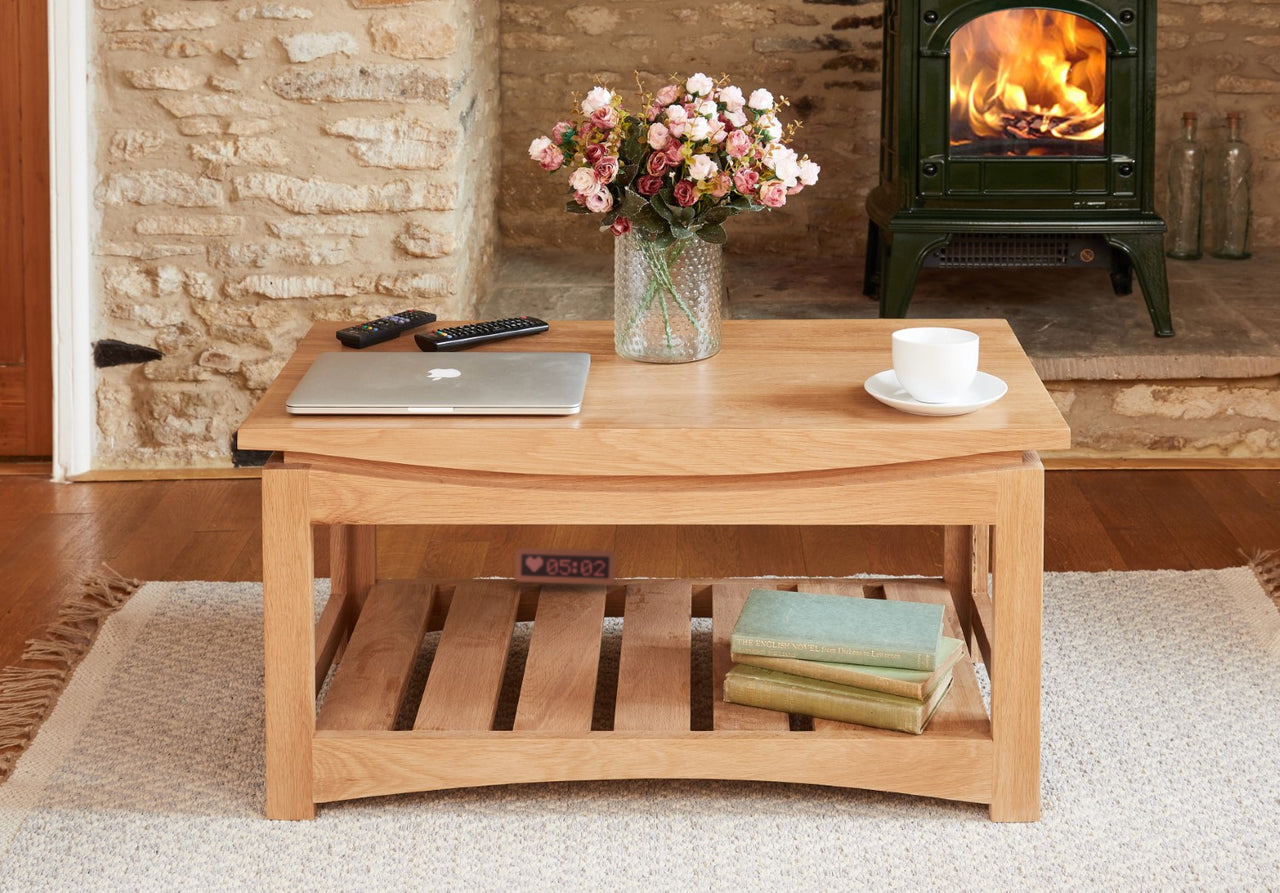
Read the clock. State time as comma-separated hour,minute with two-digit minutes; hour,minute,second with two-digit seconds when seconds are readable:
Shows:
5,02
